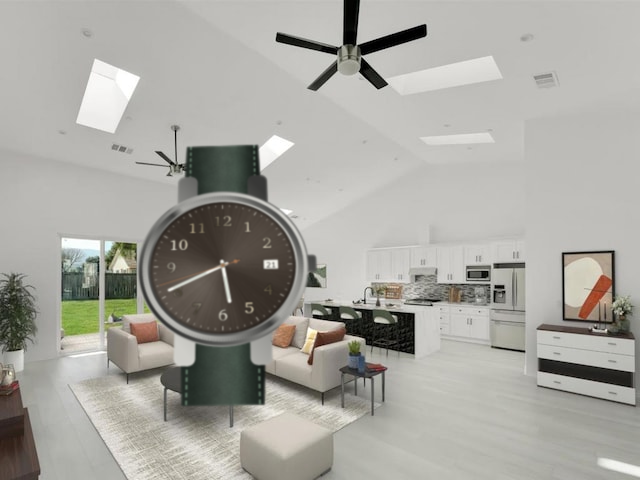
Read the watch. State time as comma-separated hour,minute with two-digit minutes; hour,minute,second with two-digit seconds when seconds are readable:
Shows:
5,40,42
